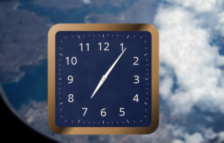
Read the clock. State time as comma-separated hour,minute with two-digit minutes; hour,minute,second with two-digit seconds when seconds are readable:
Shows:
7,06
